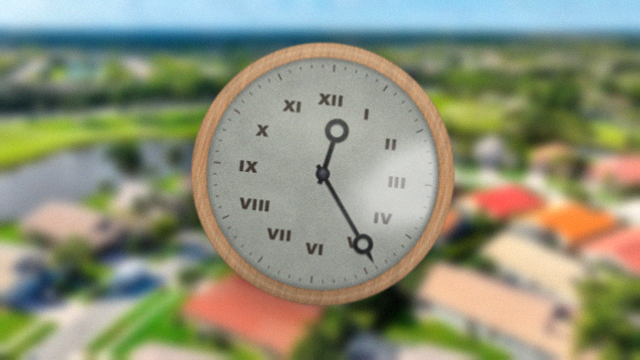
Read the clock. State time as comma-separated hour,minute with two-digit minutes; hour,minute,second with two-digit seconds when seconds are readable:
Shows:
12,24
